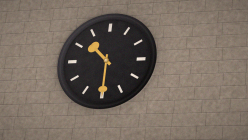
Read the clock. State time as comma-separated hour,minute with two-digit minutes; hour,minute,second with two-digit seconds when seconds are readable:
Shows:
10,30
